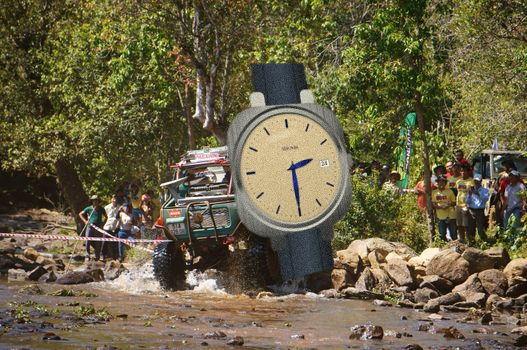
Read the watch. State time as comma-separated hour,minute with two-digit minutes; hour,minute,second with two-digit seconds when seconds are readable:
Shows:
2,30
